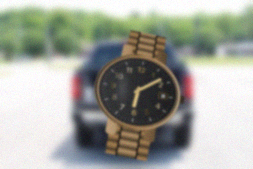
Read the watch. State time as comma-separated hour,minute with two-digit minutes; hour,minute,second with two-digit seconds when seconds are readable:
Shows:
6,08
